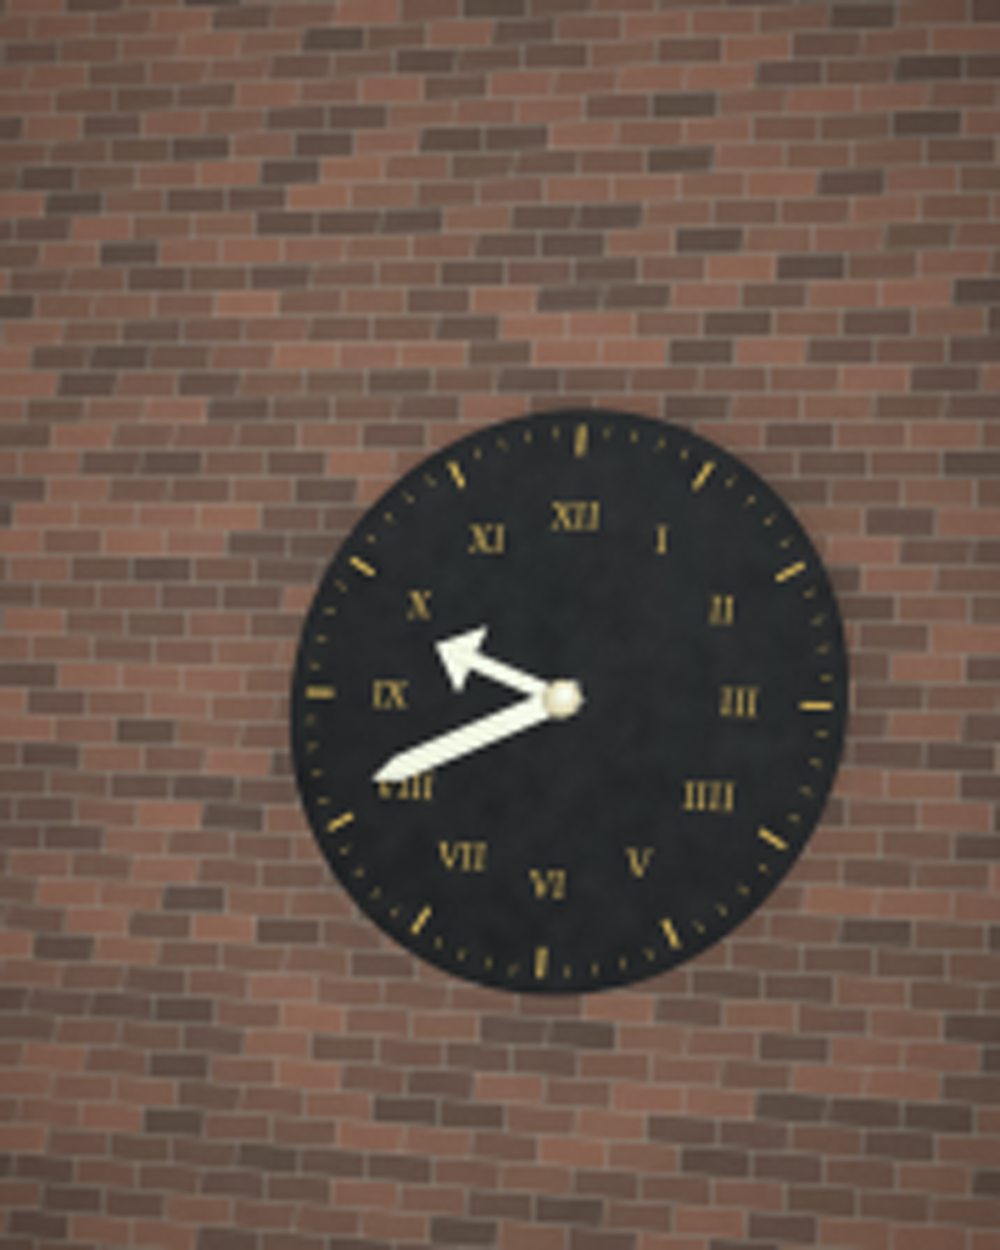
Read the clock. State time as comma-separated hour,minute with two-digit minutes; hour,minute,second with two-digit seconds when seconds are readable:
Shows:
9,41
